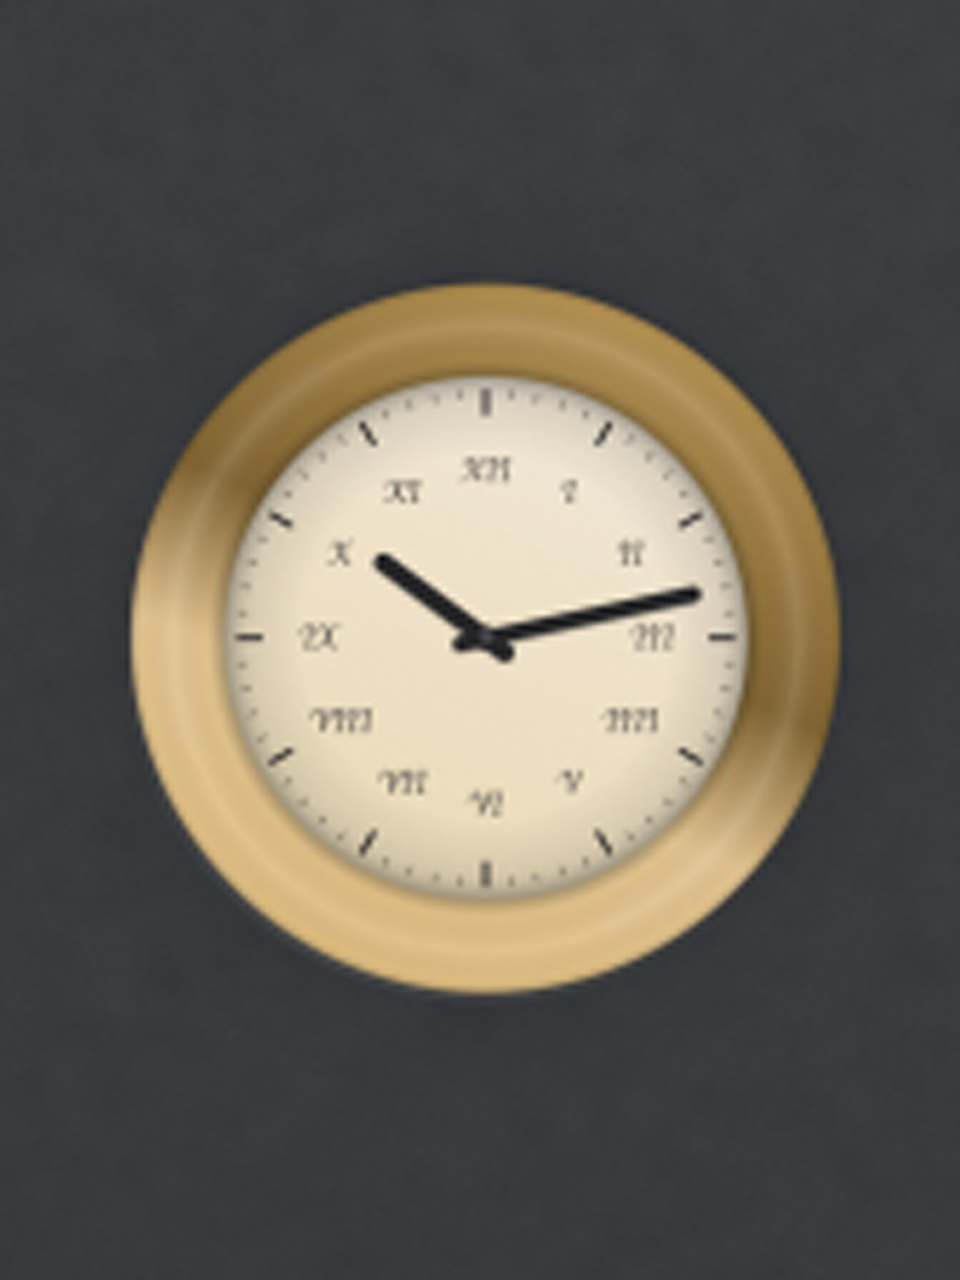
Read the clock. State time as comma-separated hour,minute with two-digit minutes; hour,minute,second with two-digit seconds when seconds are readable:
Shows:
10,13
